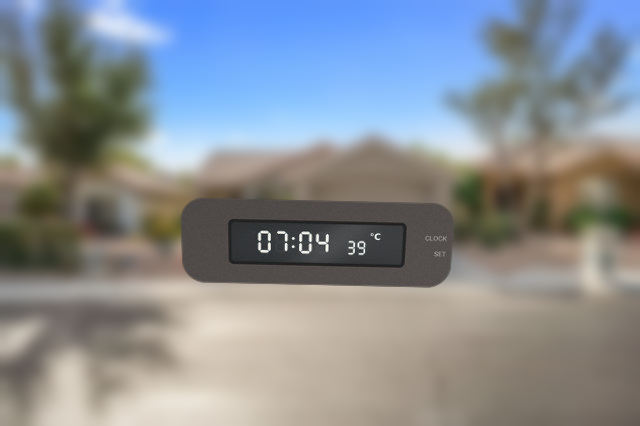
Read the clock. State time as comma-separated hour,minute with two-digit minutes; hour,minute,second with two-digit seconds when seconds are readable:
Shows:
7,04
